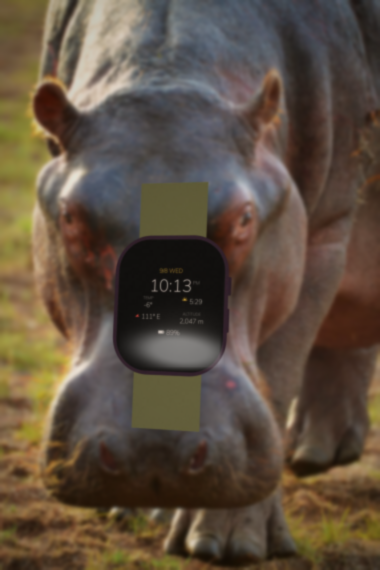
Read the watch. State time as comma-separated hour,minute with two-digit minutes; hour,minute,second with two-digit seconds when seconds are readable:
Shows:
10,13
